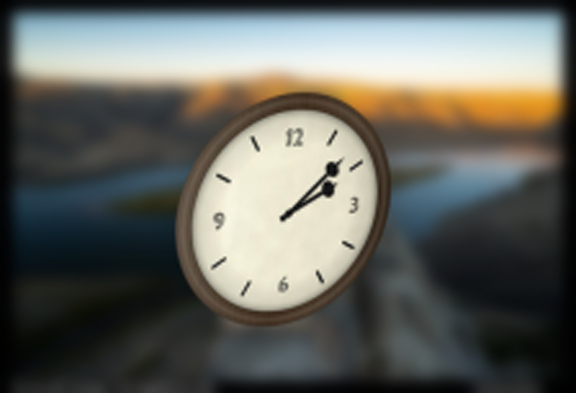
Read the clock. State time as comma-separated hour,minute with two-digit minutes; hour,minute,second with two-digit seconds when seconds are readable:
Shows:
2,08
